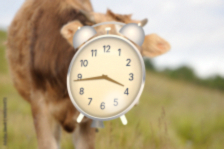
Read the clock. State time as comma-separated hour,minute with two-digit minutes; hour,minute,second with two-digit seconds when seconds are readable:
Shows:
3,44
